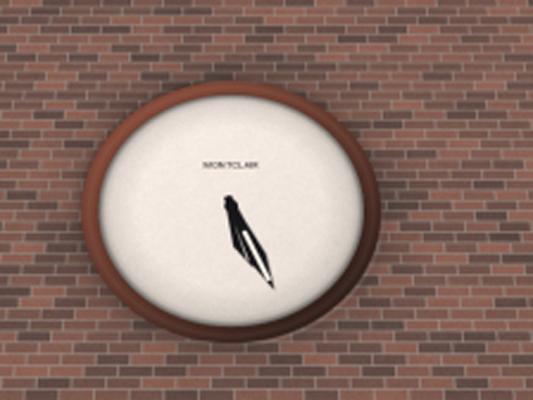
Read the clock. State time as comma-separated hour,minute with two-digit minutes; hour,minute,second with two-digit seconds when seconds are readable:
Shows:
5,26
